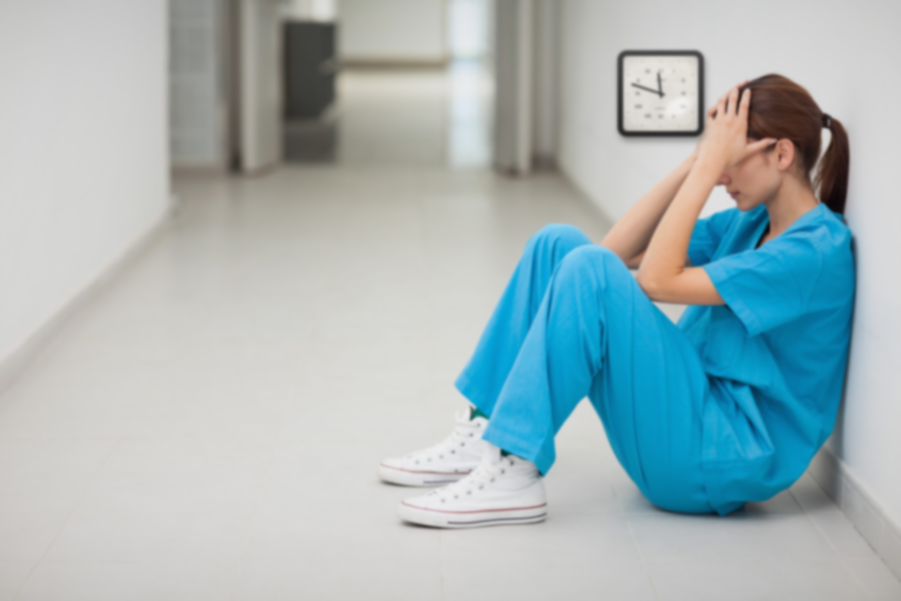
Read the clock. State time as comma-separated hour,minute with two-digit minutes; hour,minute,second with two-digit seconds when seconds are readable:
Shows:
11,48
